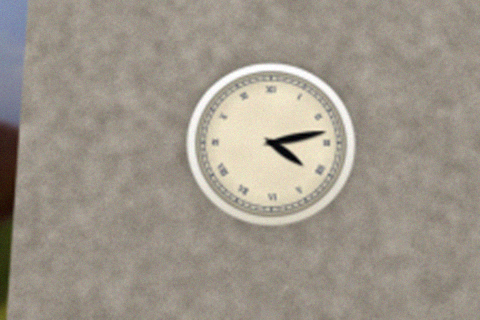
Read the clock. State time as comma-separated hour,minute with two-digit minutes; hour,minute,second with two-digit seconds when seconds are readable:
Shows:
4,13
